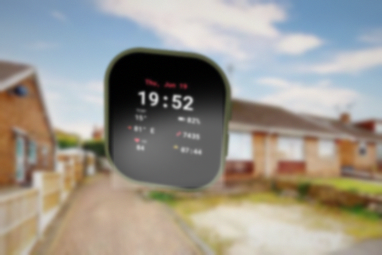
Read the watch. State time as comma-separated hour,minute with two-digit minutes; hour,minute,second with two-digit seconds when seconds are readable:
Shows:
19,52
